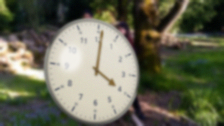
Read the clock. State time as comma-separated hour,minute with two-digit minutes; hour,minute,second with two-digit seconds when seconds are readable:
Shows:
4,01
